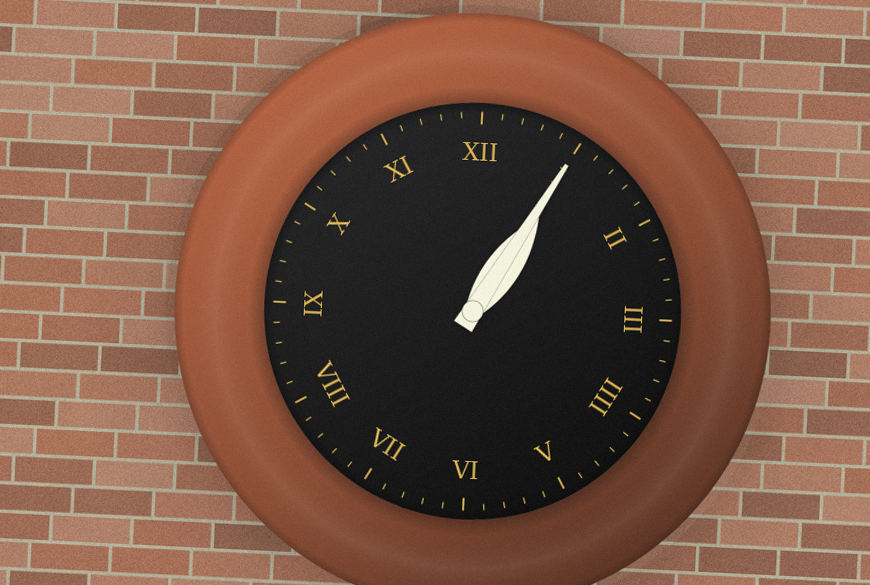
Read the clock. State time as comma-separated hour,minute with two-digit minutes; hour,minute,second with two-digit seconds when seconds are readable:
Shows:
1,05
